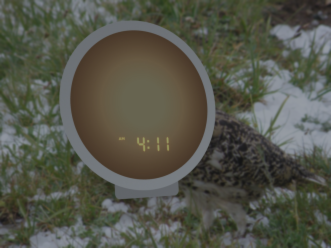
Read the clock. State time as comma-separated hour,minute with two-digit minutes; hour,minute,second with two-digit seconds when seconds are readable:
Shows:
4,11
